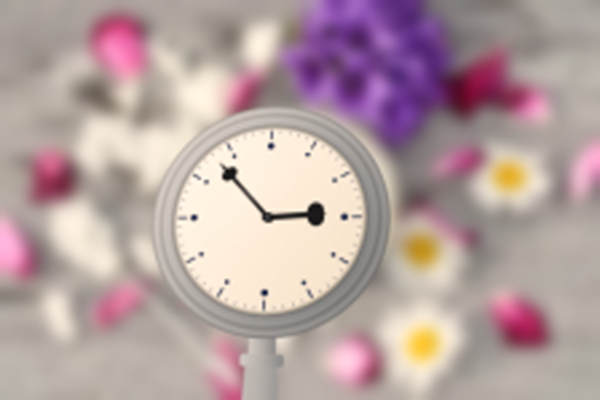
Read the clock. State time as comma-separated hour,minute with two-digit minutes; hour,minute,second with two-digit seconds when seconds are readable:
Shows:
2,53
